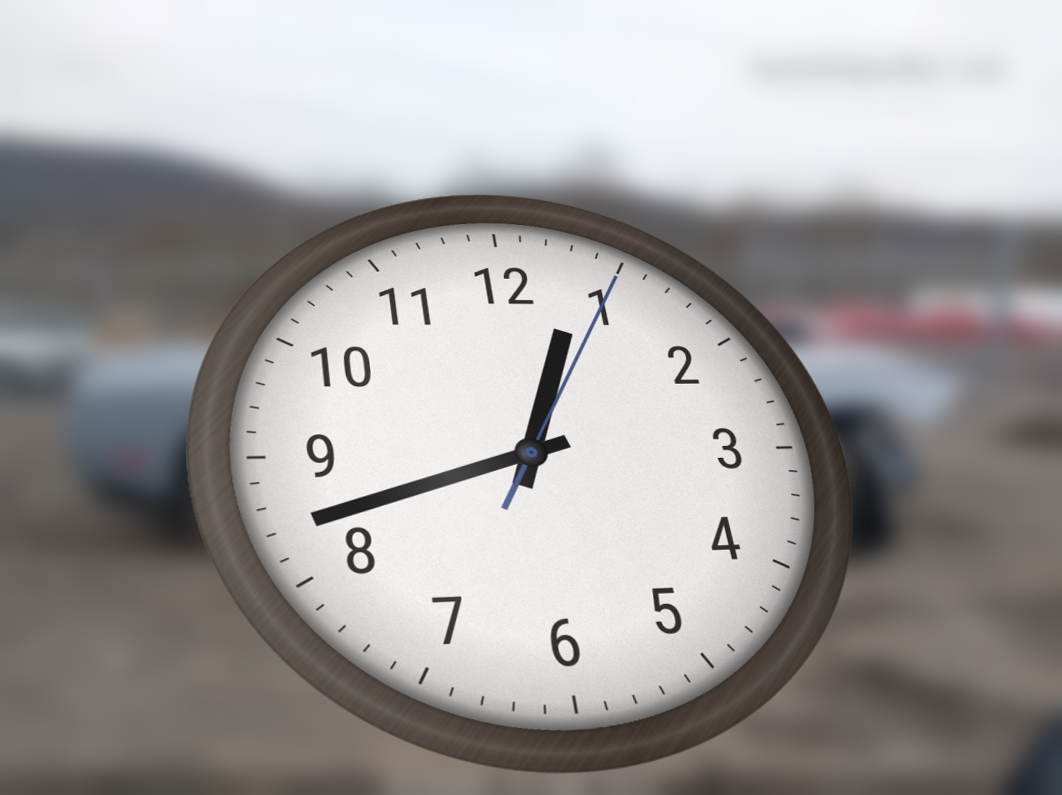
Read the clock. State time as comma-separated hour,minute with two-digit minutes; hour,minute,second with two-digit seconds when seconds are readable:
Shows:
12,42,05
